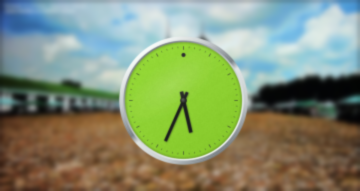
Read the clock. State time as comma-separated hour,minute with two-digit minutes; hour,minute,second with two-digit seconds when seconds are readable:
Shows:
5,34
